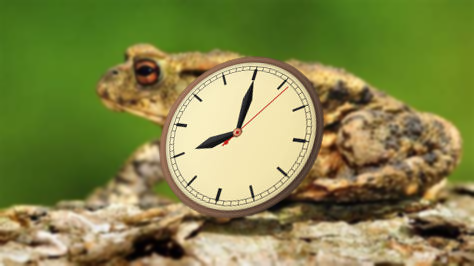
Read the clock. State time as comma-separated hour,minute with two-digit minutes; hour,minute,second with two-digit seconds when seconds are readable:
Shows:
8,00,06
